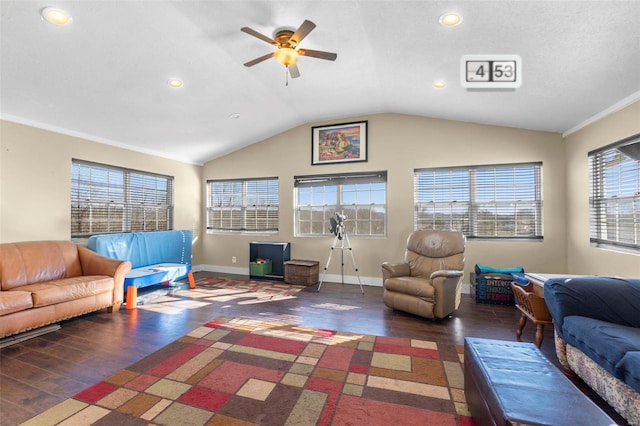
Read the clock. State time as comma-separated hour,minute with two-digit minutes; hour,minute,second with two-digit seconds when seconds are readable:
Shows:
4,53
